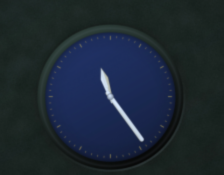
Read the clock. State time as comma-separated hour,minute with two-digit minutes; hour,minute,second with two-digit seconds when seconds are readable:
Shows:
11,24
